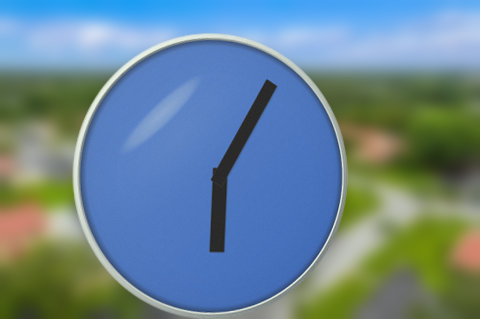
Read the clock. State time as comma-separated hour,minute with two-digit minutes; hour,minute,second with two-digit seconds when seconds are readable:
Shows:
6,05
